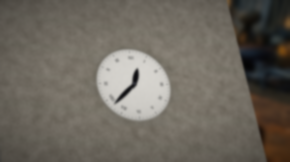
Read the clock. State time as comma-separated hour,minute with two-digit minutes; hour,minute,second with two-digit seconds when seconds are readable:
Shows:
12,38
